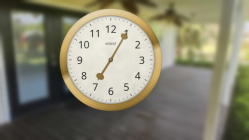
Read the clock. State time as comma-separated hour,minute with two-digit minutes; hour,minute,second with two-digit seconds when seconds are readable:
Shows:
7,05
